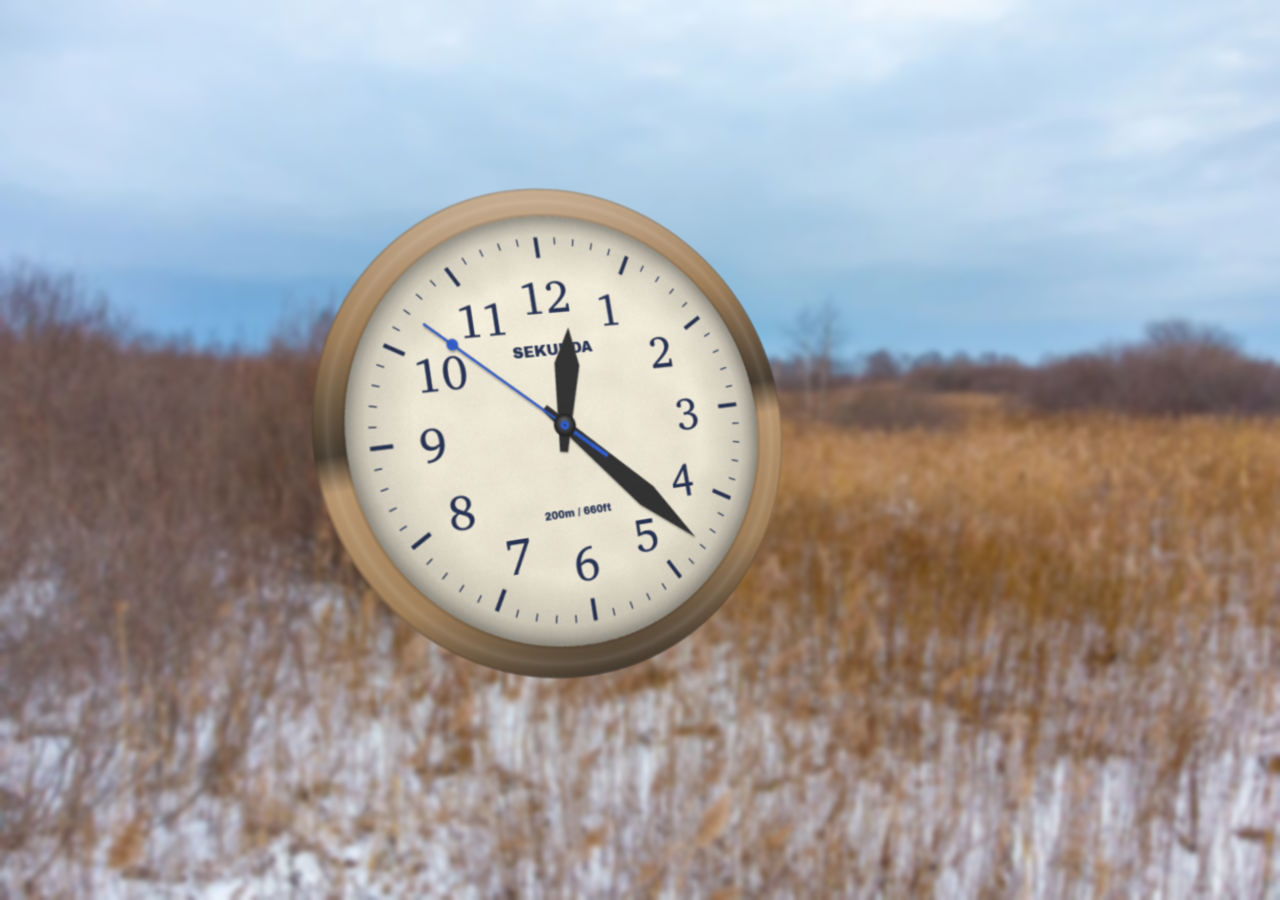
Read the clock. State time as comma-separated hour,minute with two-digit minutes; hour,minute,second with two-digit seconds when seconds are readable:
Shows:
12,22,52
